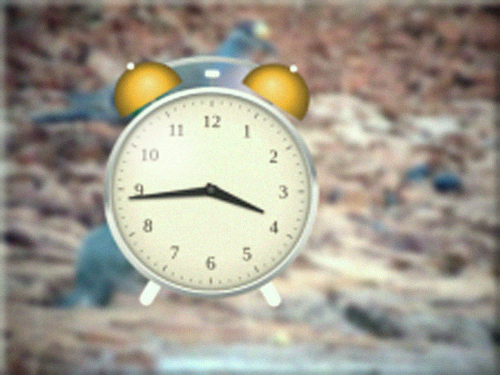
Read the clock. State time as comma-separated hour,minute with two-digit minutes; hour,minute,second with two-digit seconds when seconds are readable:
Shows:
3,44
